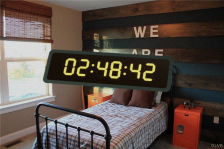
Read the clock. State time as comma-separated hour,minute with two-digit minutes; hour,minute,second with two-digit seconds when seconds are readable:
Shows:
2,48,42
